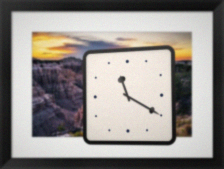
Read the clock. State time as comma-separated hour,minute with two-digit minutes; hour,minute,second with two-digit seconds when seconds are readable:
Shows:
11,20
